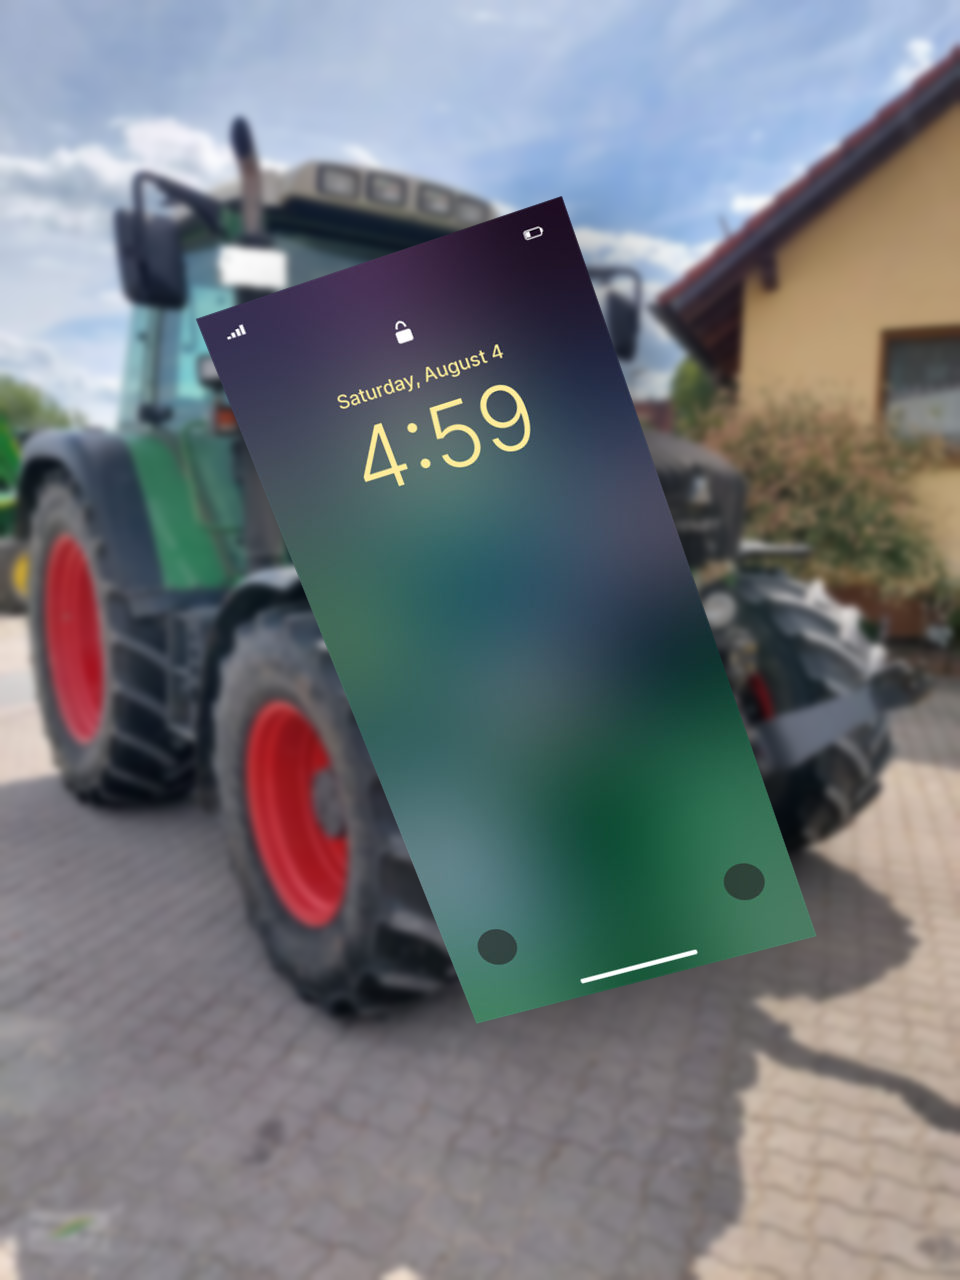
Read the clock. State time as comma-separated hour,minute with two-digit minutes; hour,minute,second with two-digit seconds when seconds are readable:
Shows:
4,59
